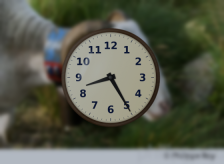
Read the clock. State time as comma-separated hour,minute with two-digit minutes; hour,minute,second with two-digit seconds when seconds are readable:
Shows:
8,25
